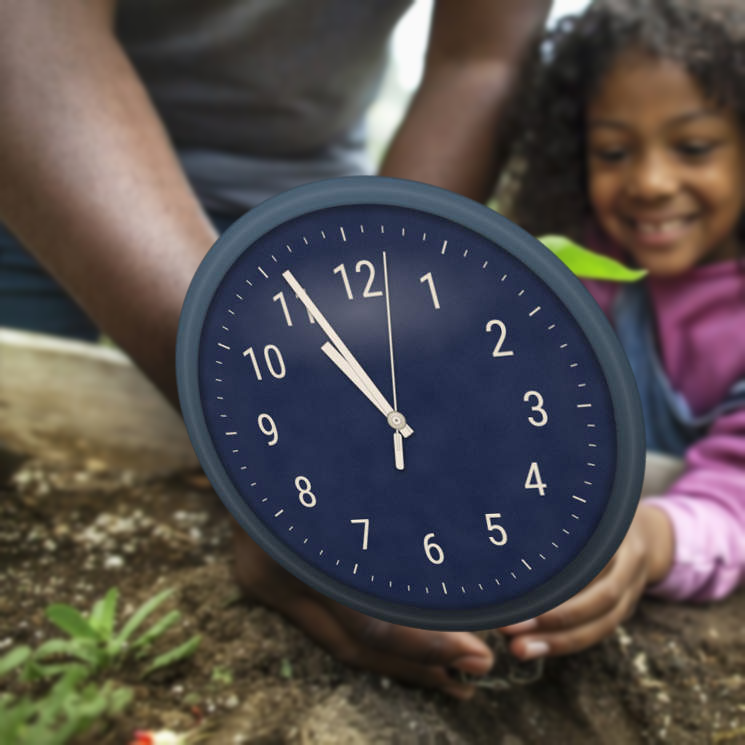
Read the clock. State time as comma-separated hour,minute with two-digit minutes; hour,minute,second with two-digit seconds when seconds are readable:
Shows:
10,56,02
